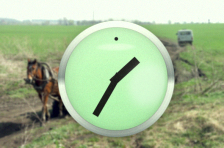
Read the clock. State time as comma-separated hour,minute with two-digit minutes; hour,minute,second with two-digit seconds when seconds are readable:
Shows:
1,35
